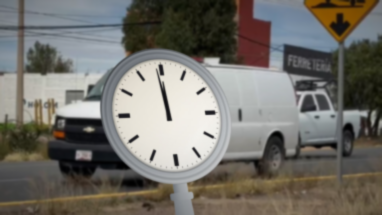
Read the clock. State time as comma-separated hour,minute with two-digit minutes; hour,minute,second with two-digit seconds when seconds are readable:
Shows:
11,59
